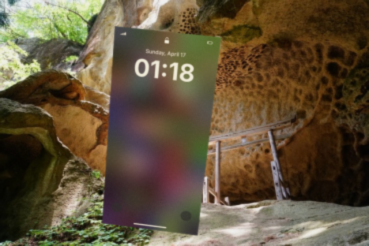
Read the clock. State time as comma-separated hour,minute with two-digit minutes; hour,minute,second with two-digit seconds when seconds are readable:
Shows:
1,18
